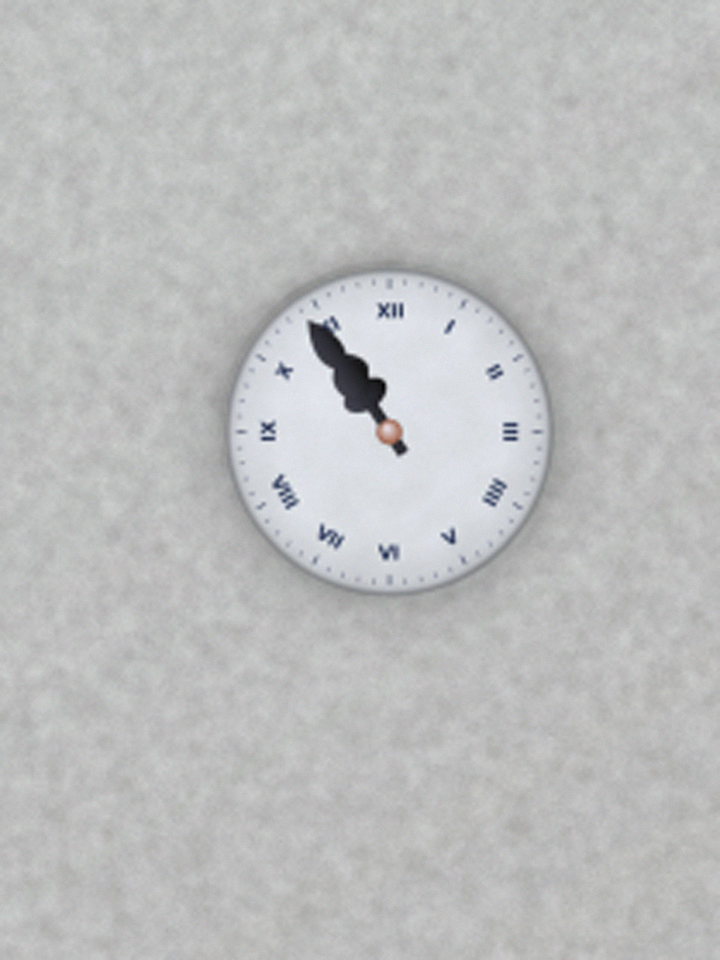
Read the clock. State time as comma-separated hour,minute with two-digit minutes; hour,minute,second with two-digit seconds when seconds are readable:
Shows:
10,54
